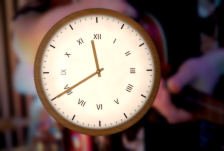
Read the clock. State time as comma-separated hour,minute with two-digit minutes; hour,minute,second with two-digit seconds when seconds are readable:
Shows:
11,40
